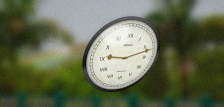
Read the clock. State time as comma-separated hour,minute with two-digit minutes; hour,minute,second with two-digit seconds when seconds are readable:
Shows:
9,12
